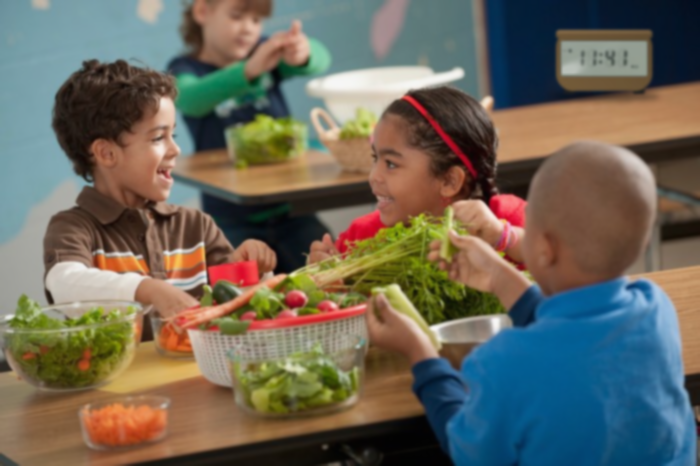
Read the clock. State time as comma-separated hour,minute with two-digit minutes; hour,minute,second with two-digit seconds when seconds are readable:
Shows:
11,41
